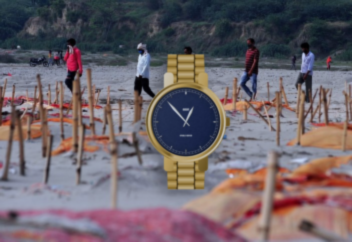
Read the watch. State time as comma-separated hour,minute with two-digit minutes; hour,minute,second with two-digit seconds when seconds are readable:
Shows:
12,53
